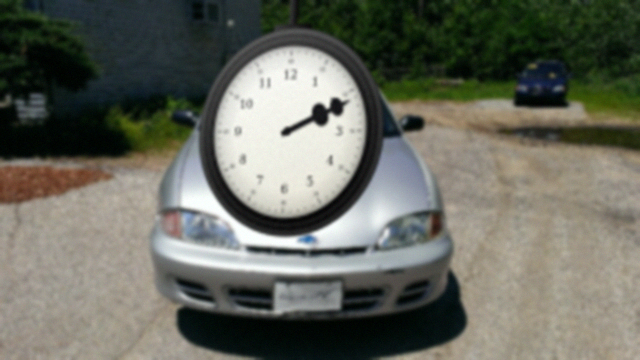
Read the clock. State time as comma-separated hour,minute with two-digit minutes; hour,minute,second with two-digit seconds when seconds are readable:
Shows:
2,11
